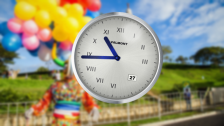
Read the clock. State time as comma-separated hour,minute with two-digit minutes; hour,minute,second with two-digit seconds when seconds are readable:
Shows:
10,44
